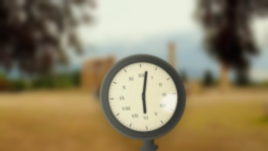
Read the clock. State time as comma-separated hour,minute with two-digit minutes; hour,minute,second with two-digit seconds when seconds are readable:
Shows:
6,02
